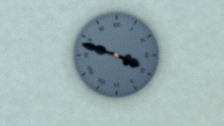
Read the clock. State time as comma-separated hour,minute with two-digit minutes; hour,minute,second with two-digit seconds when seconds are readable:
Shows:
3,48
